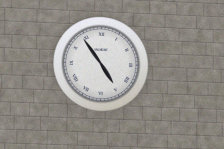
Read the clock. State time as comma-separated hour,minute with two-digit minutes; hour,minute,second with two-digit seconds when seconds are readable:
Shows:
4,54
